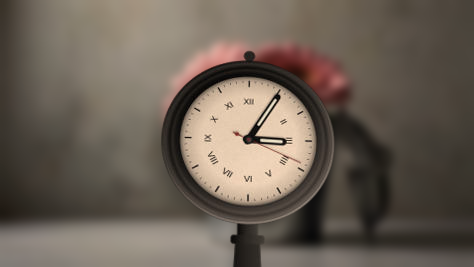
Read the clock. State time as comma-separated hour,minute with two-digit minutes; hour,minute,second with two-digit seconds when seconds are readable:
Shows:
3,05,19
